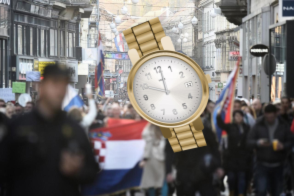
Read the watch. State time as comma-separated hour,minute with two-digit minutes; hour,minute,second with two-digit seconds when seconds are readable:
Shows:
10,01
